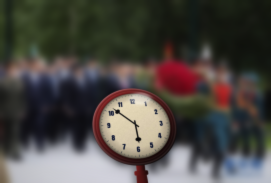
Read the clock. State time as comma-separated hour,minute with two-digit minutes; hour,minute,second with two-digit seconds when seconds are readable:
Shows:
5,52
